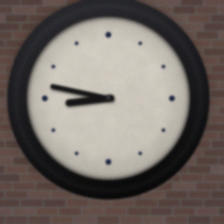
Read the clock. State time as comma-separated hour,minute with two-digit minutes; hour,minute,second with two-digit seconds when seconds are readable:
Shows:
8,47
